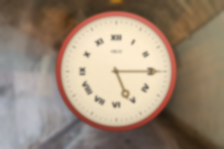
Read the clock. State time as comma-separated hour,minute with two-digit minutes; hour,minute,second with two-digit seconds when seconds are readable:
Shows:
5,15
